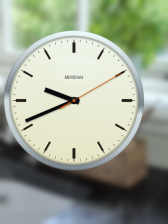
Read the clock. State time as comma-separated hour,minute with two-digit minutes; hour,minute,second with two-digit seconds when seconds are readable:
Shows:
9,41,10
